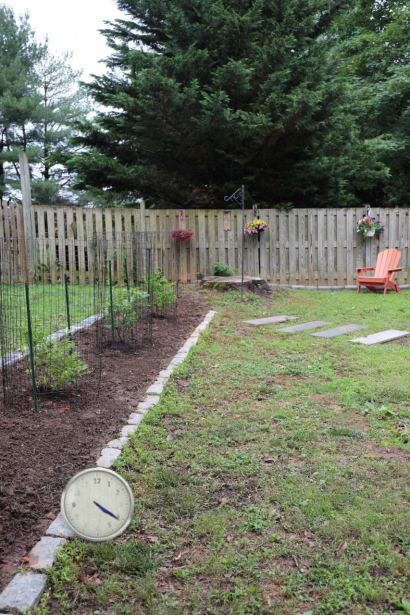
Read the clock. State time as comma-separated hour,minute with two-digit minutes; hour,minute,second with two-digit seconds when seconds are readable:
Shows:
4,21
